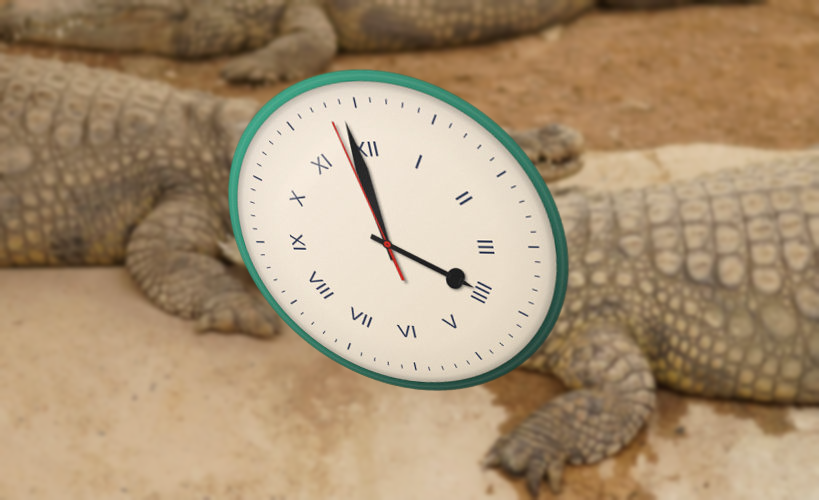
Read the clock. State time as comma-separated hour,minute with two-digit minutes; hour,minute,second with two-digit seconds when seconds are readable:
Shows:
3,58,58
